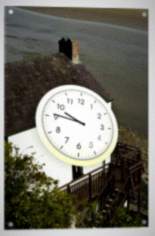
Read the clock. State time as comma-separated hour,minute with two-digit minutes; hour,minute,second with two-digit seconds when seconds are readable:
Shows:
9,46
